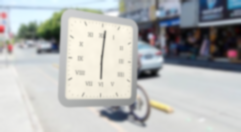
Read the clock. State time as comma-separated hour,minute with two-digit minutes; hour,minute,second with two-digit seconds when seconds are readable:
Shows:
6,01
